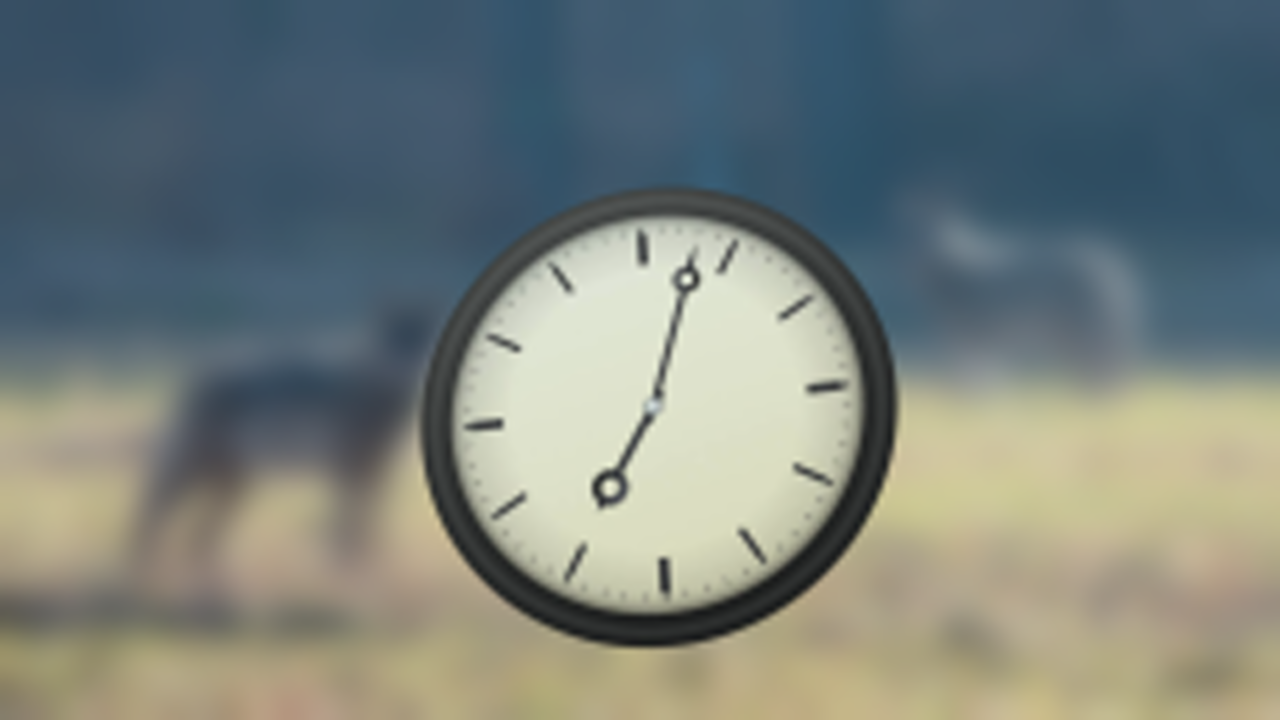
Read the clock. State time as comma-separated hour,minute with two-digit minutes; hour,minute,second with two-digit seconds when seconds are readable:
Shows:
7,03
